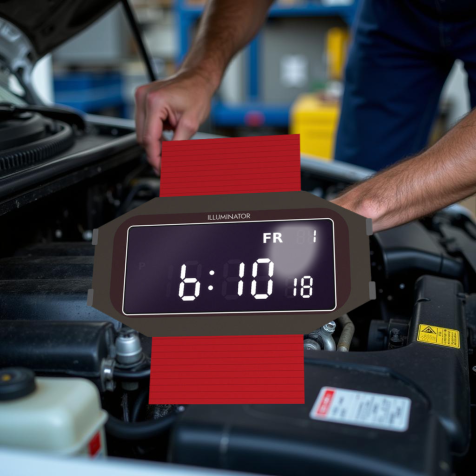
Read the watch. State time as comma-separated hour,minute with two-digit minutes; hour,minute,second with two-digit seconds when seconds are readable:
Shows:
6,10,18
